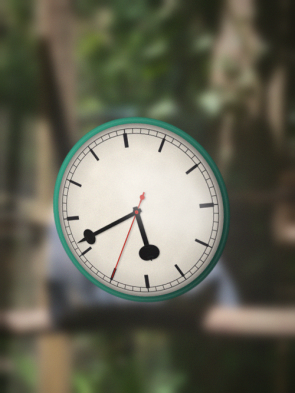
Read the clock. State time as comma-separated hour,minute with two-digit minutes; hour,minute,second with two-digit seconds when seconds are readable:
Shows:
5,41,35
